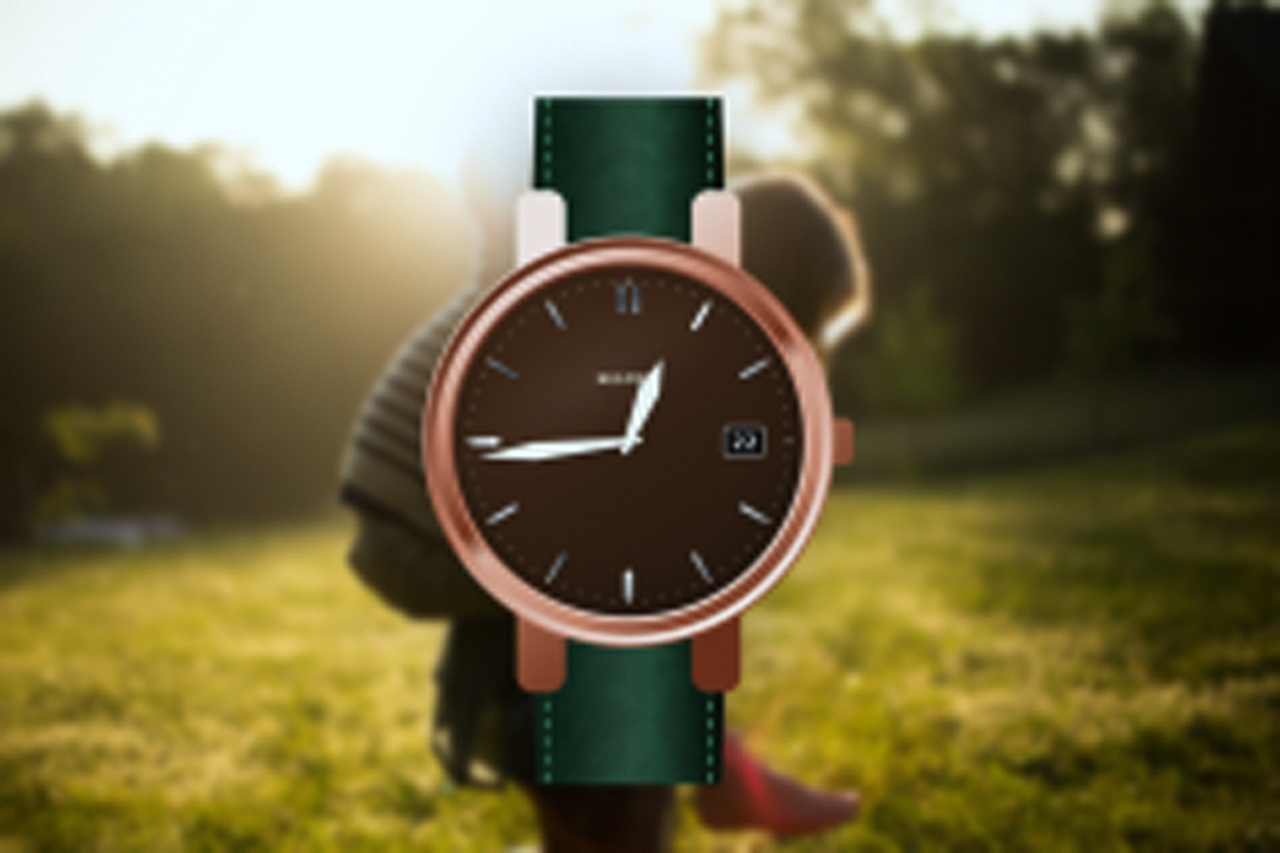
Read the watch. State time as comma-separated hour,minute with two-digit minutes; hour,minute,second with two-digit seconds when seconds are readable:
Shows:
12,44
